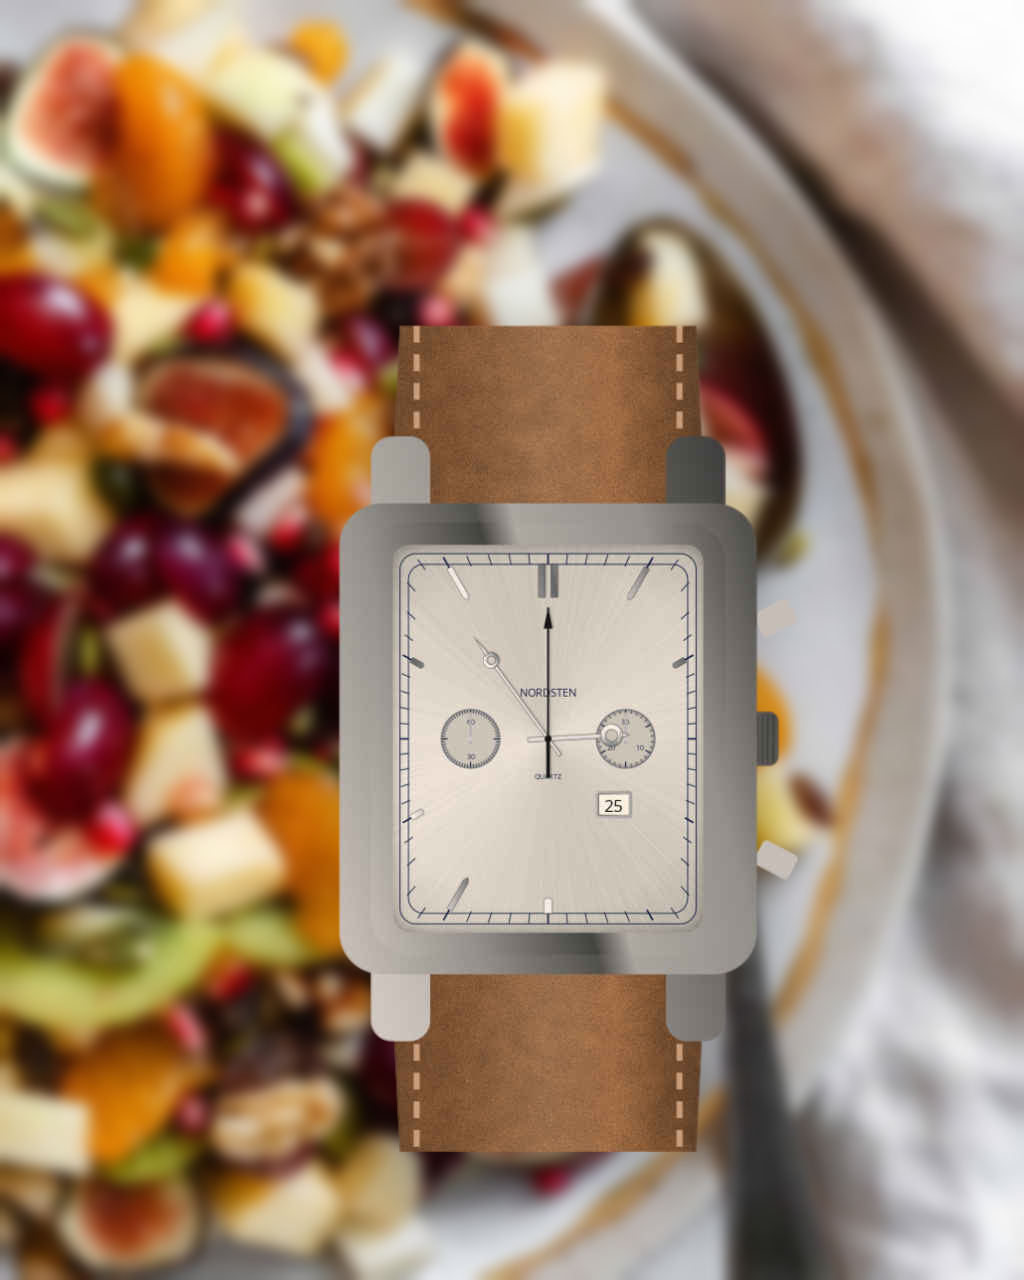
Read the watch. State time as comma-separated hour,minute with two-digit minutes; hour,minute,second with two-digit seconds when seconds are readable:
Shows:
2,54
